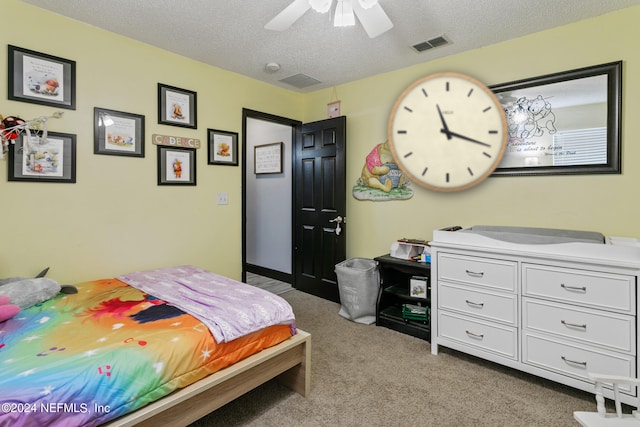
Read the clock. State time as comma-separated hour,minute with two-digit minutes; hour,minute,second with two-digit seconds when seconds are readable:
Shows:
11,18
